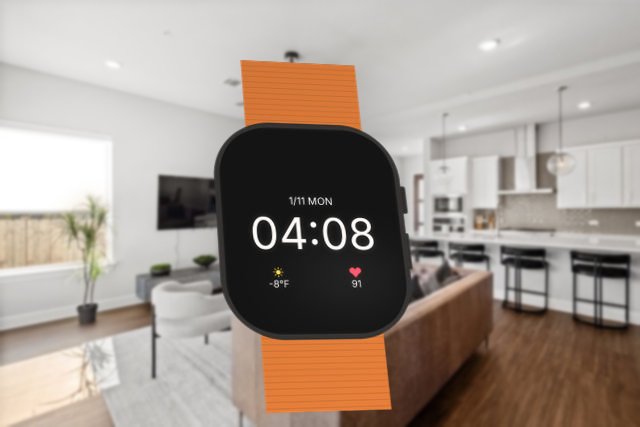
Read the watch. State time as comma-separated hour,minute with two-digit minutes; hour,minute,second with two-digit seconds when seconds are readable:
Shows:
4,08
